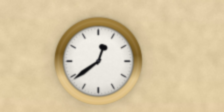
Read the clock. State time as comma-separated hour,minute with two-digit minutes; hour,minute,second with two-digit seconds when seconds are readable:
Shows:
12,39
